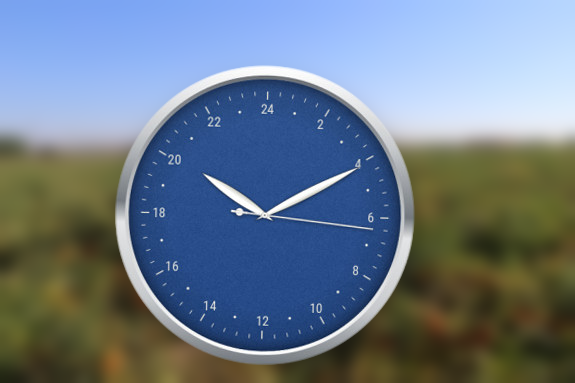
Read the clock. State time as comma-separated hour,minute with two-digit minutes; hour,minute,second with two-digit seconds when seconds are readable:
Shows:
20,10,16
